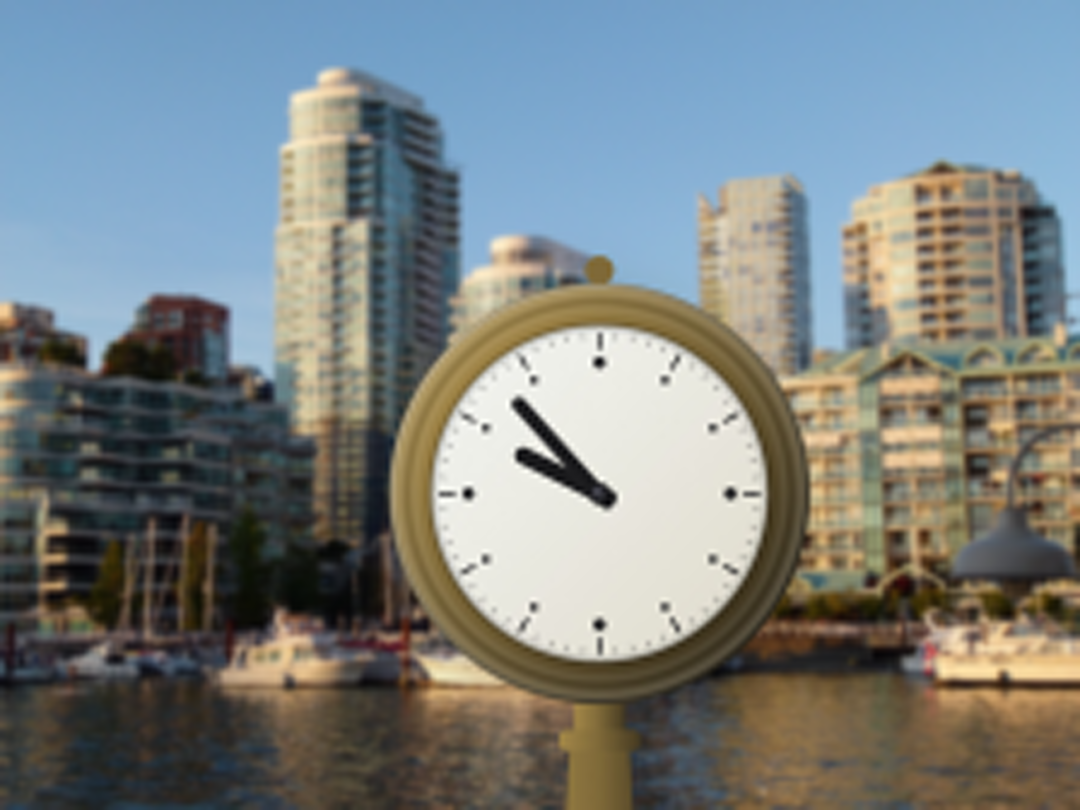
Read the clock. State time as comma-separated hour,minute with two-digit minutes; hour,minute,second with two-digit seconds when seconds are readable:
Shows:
9,53
